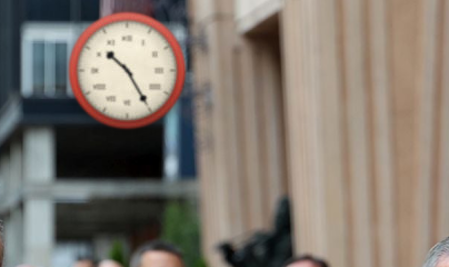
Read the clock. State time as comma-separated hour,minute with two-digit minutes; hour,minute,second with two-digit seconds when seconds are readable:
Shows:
10,25
